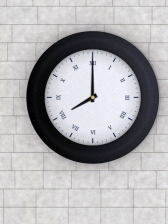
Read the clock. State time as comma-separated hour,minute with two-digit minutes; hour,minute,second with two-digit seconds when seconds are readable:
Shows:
8,00
